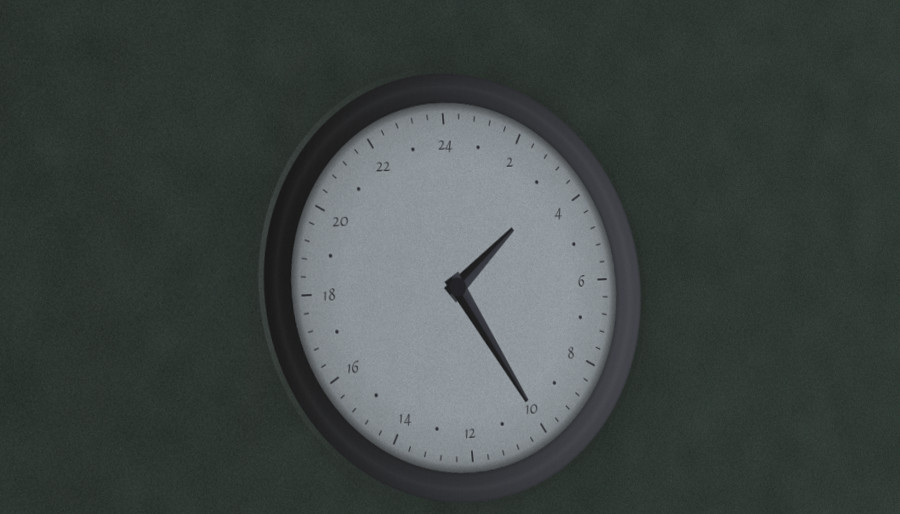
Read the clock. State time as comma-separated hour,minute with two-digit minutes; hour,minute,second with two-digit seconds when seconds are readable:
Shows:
3,25
